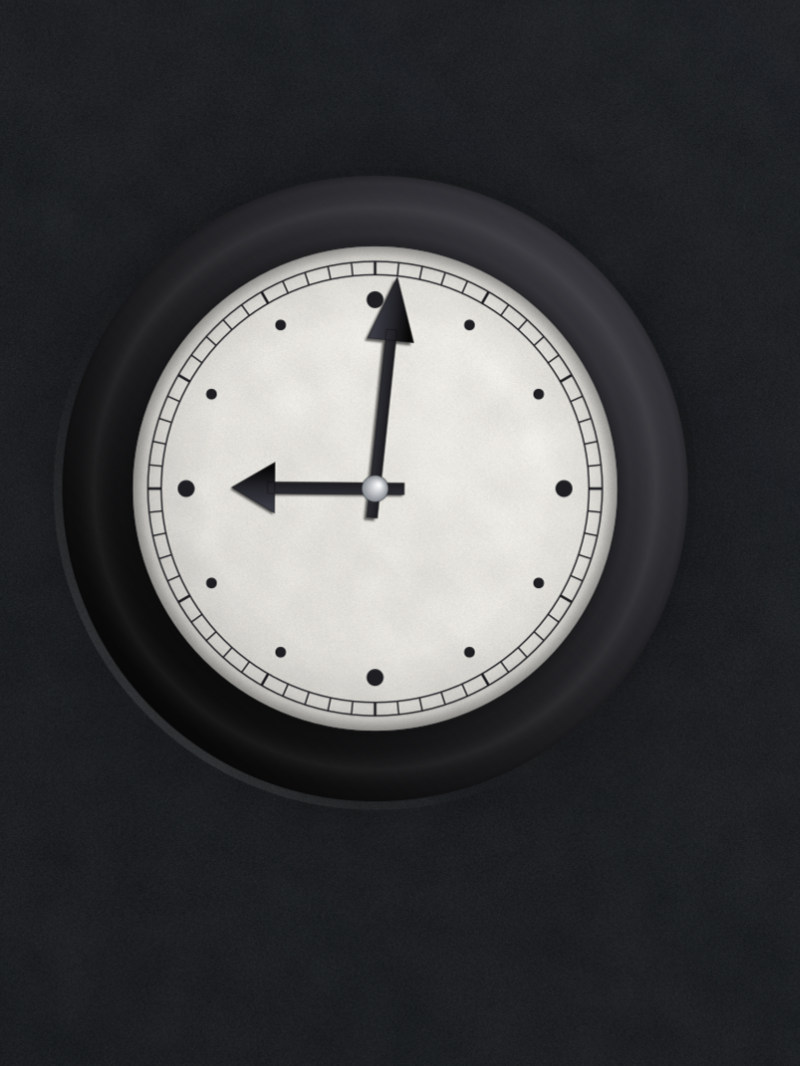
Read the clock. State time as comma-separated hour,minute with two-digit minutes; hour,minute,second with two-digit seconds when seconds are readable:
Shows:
9,01
